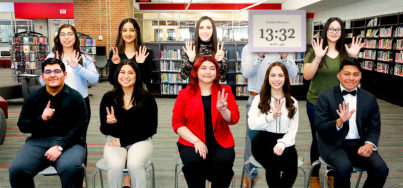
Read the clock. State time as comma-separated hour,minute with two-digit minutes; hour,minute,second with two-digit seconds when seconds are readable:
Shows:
13,32
